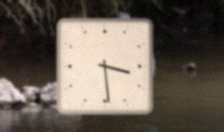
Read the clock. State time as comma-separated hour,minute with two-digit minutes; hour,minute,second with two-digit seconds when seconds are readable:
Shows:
3,29
